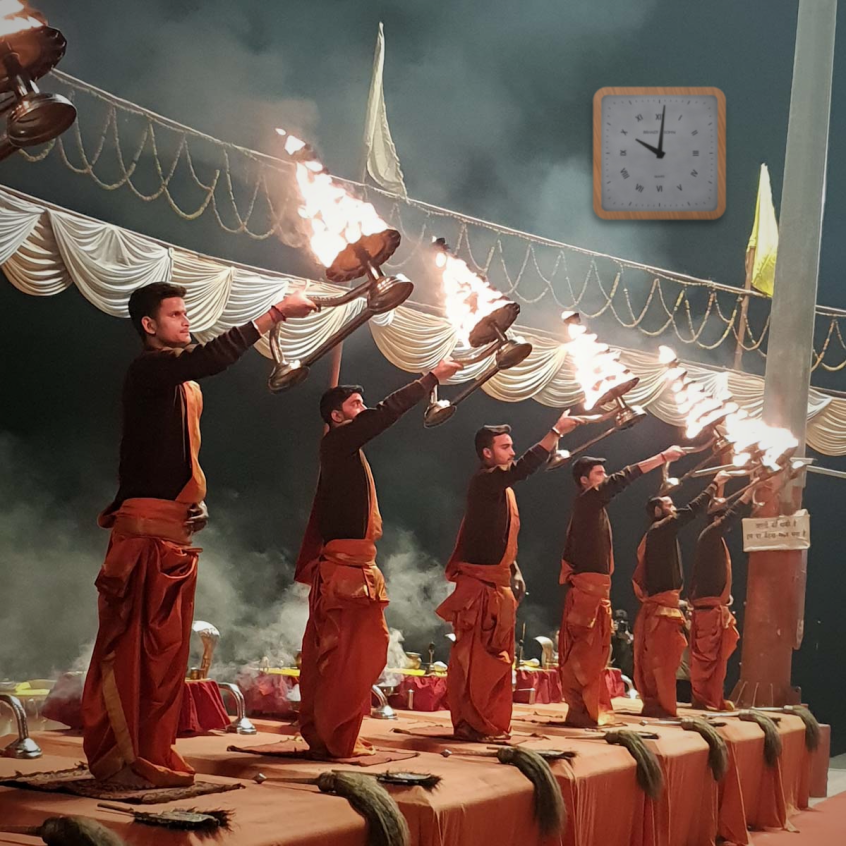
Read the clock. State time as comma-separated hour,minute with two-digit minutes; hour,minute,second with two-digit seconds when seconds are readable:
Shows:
10,01
